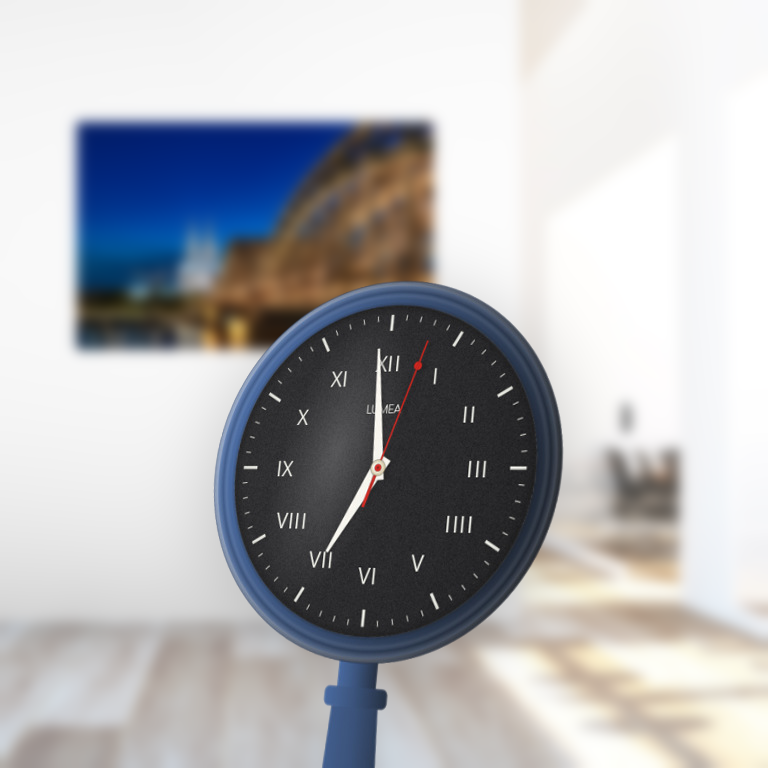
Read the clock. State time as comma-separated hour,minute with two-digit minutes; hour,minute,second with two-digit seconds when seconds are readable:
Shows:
6,59,03
